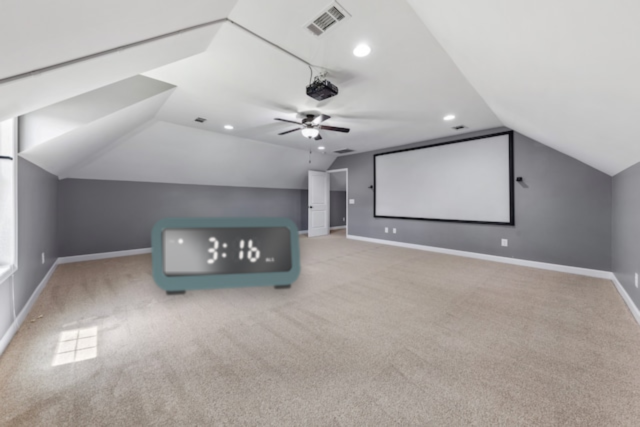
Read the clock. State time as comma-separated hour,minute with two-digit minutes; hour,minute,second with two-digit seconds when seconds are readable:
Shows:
3,16
